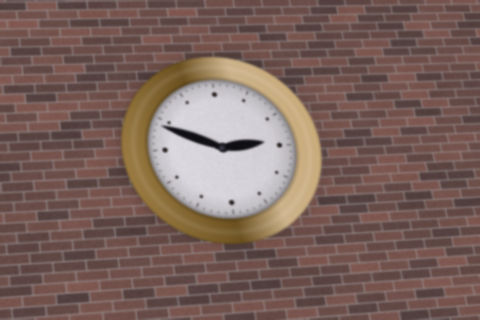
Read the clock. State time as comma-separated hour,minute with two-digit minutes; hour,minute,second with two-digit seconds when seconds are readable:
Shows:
2,49
